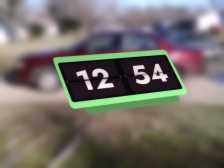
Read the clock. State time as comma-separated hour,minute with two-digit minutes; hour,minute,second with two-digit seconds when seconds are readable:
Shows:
12,54
